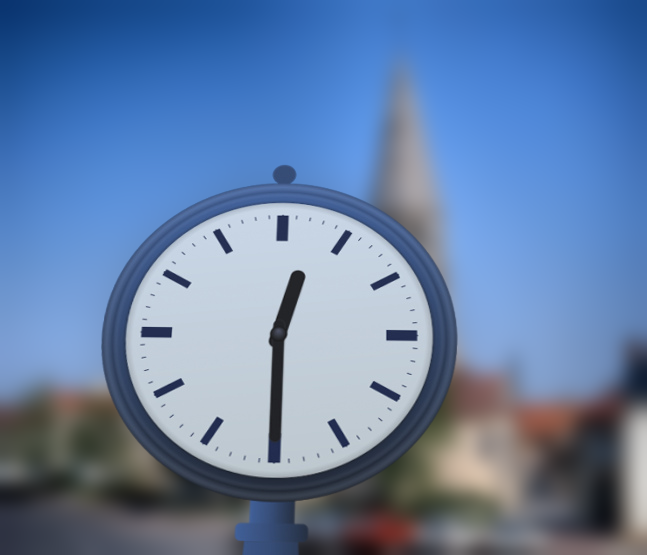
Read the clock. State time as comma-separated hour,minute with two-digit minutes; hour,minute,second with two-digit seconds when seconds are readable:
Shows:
12,30
